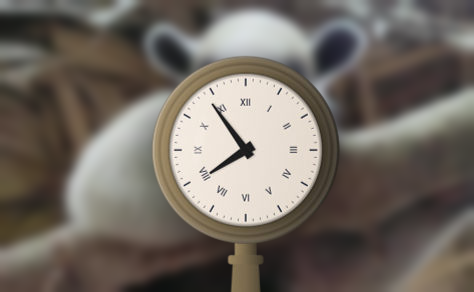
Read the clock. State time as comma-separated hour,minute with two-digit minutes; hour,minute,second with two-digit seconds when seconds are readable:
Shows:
7,54
